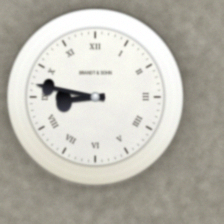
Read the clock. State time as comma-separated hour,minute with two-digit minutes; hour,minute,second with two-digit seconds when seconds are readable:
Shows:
8,47
